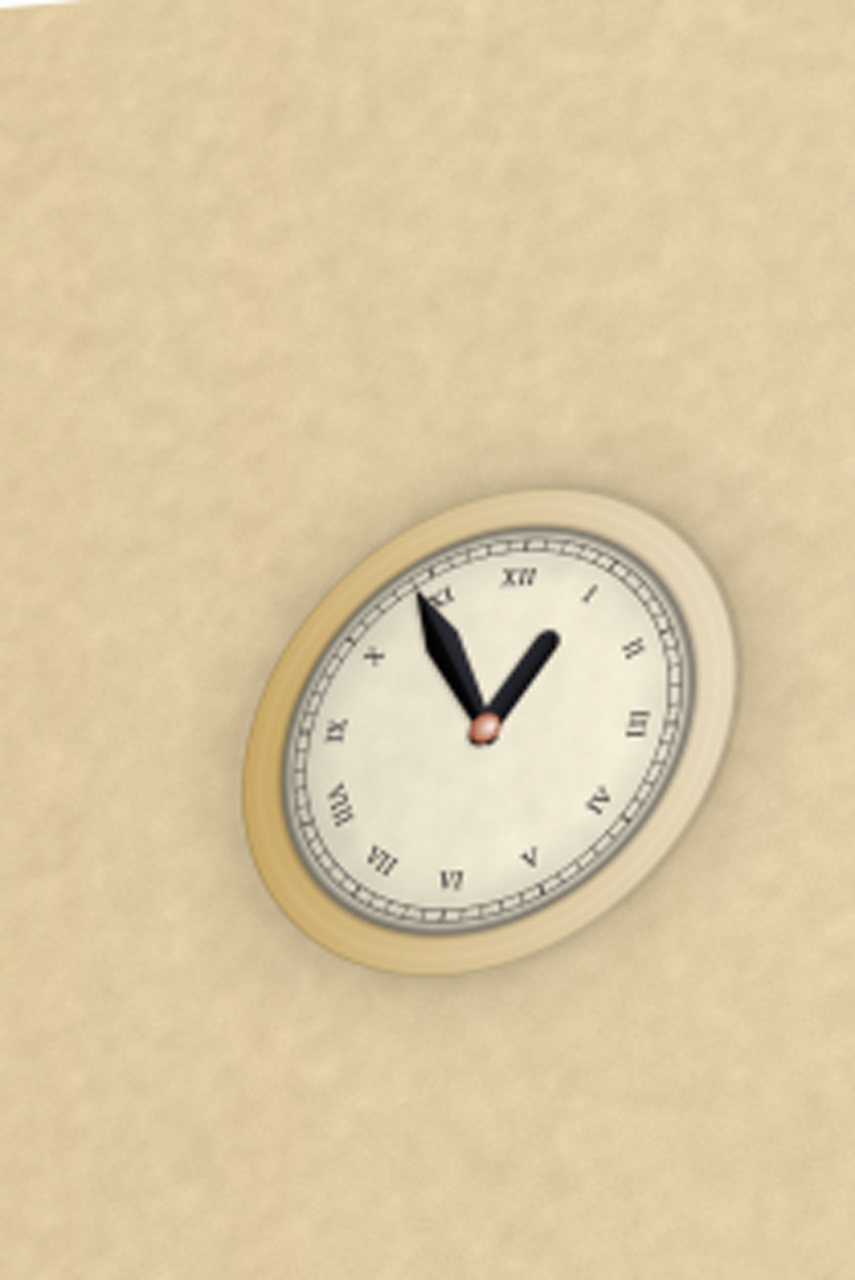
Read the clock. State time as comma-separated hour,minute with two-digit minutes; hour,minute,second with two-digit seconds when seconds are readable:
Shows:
12,54
